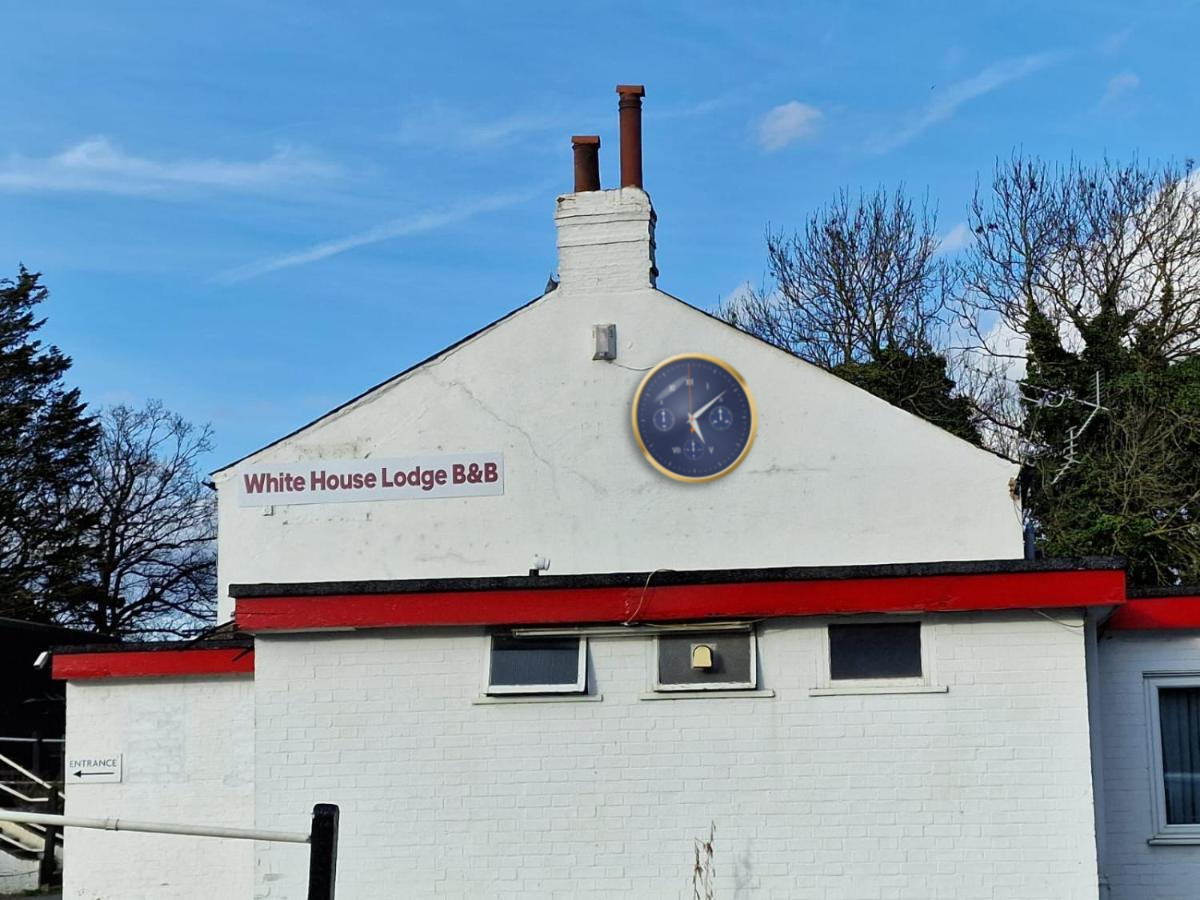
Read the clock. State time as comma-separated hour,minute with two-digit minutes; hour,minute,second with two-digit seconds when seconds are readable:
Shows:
5,09
